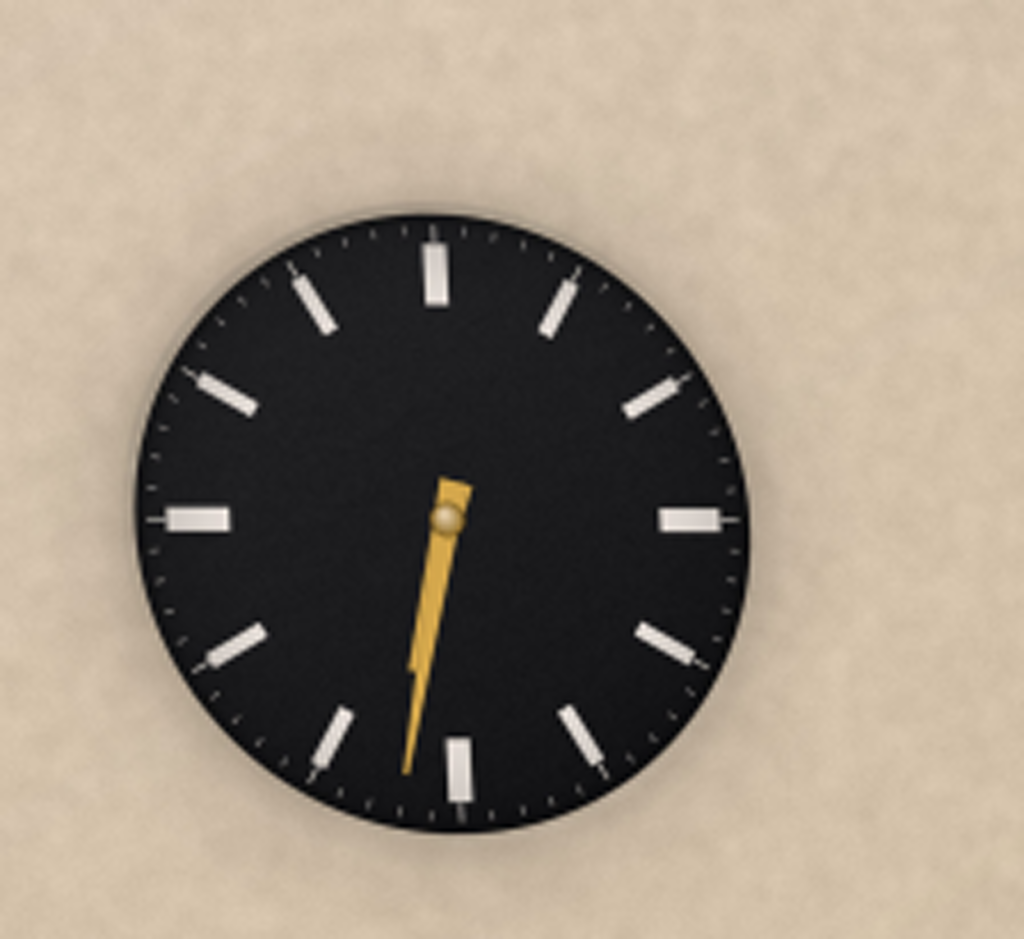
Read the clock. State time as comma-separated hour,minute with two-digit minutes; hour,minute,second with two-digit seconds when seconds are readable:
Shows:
6,32
